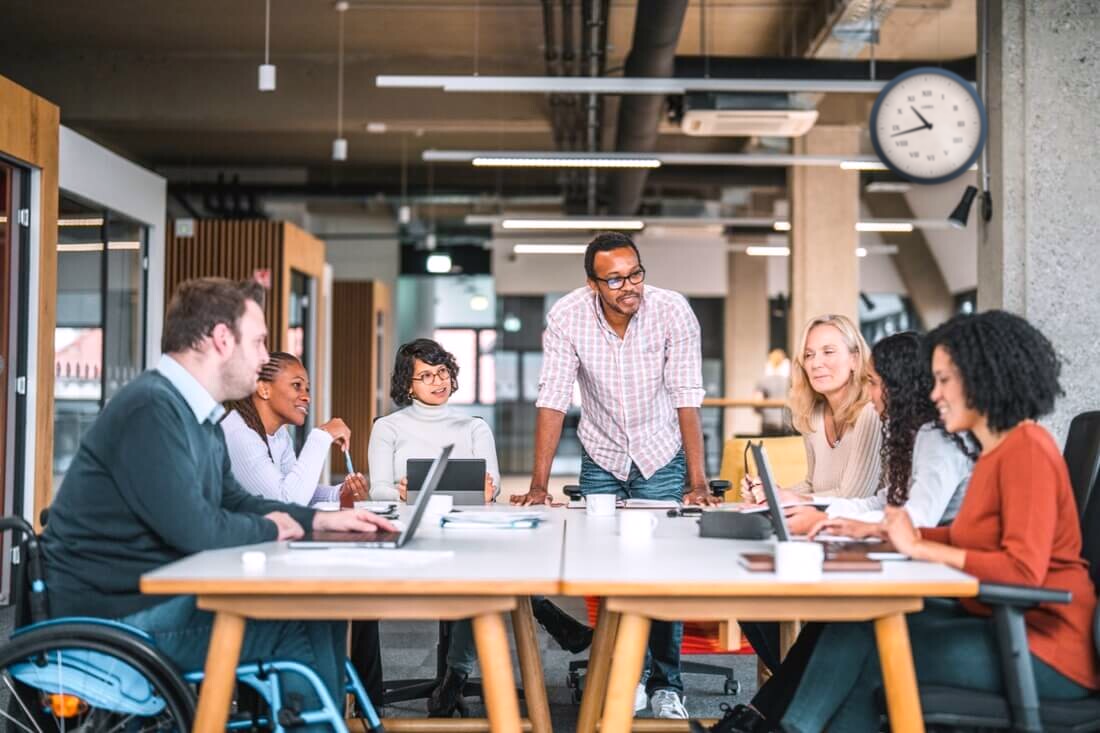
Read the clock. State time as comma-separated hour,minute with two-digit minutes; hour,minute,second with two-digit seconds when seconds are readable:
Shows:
10,43
